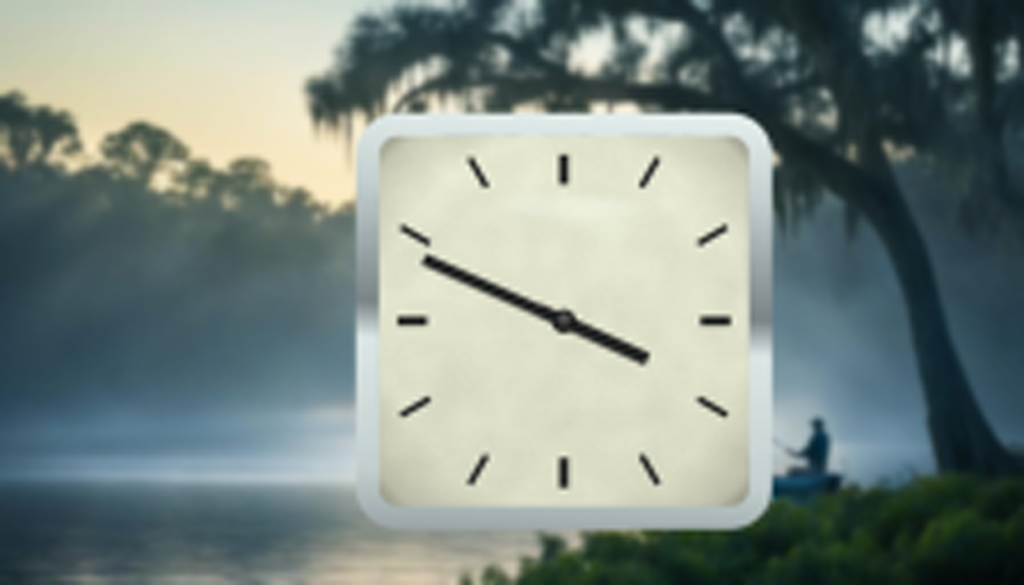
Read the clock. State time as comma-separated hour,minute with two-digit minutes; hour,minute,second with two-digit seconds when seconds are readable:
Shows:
3,49
